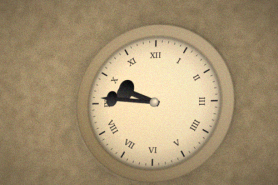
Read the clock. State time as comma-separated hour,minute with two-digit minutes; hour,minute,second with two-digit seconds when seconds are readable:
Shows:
9,46
